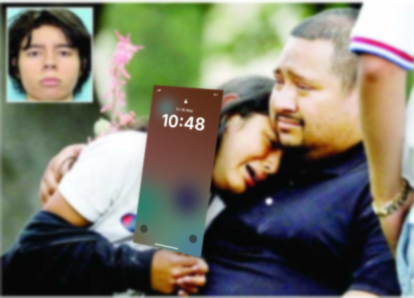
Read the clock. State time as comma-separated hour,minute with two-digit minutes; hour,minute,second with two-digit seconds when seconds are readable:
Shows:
10,48
